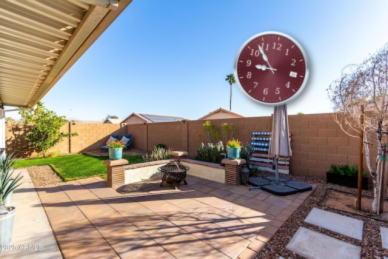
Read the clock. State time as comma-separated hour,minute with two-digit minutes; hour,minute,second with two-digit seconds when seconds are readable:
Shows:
8,53
